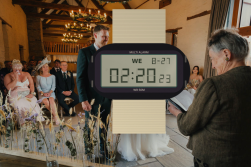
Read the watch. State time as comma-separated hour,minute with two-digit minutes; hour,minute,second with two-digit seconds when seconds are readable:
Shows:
2,20,23
